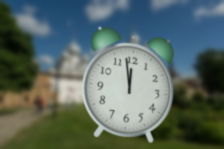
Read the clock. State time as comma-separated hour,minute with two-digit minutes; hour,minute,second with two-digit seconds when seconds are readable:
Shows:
11,58
